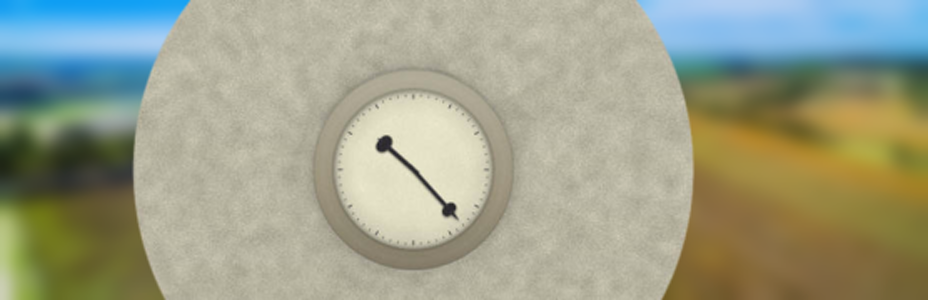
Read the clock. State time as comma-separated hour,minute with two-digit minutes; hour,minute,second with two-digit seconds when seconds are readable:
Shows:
10,23
